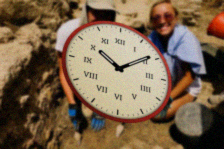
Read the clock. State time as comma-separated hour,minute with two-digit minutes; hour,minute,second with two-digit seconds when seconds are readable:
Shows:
10,09
